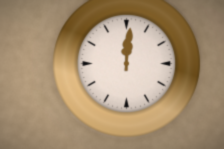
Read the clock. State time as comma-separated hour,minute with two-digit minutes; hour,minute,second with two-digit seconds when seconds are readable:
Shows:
12,01
